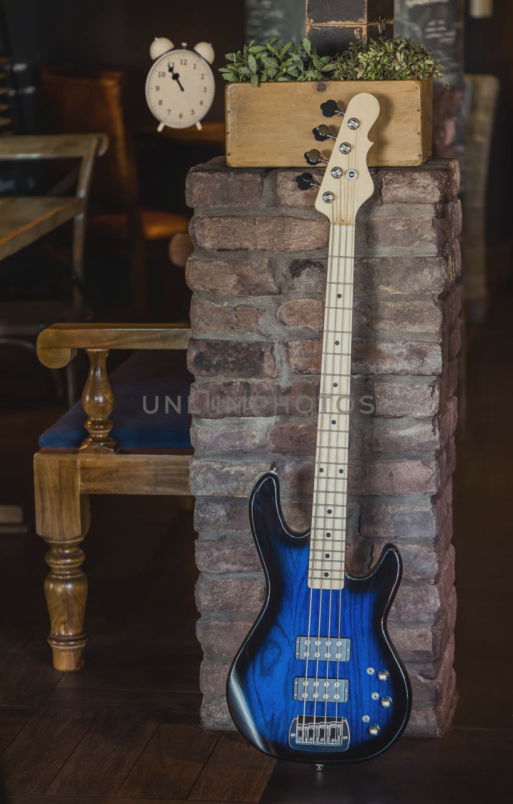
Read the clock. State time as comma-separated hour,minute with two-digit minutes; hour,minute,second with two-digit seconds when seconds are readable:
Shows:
10,54
